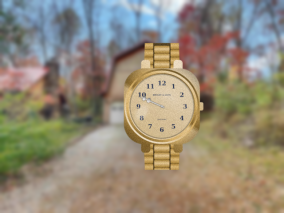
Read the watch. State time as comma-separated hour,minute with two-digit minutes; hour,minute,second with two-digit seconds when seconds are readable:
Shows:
9,49
